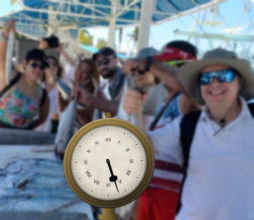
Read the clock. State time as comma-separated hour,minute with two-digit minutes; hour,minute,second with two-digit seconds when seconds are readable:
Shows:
5,27
